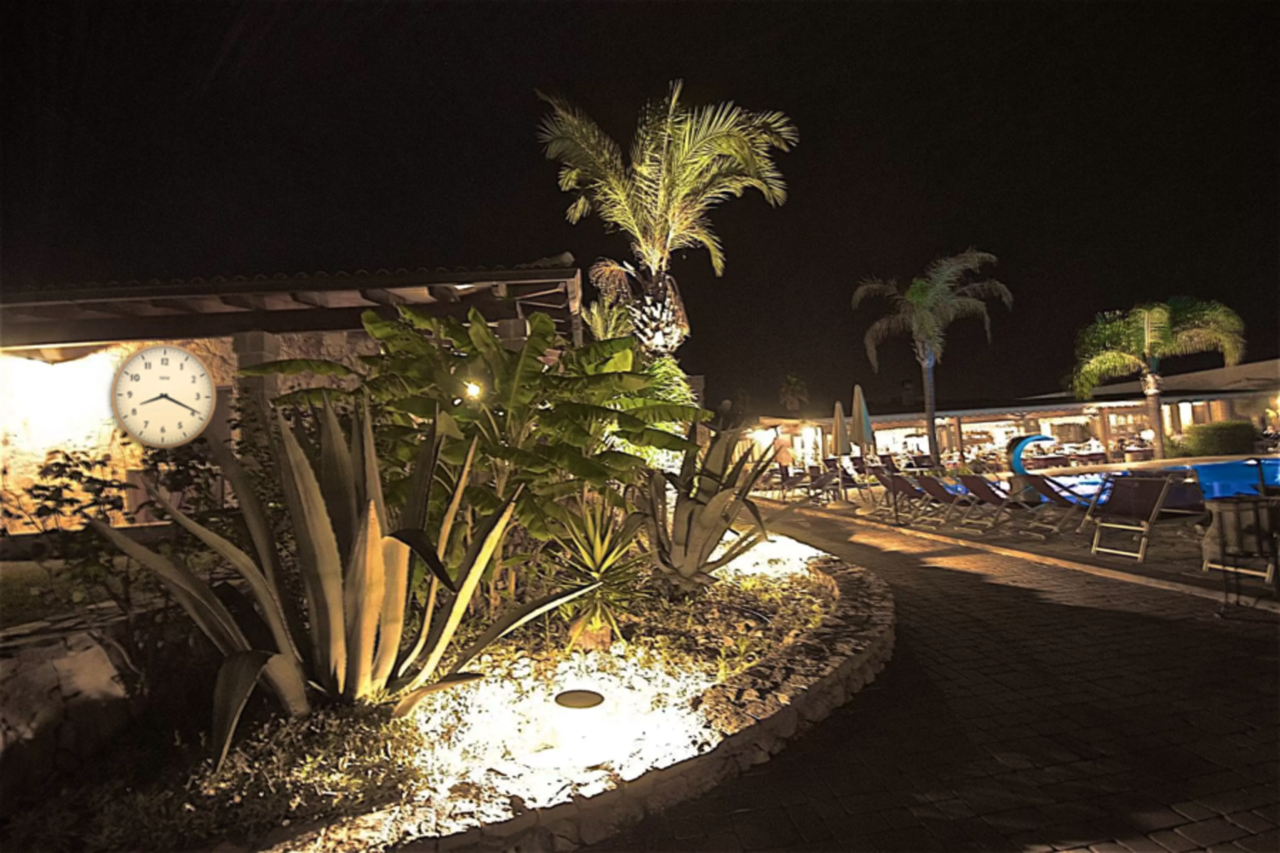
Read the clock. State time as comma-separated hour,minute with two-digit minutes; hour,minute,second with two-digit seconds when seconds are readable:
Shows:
8,19
